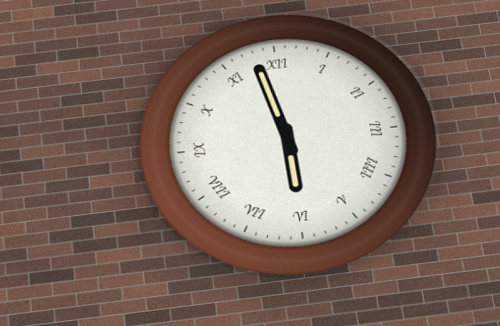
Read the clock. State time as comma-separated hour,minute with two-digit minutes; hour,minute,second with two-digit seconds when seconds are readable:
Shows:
5,58
